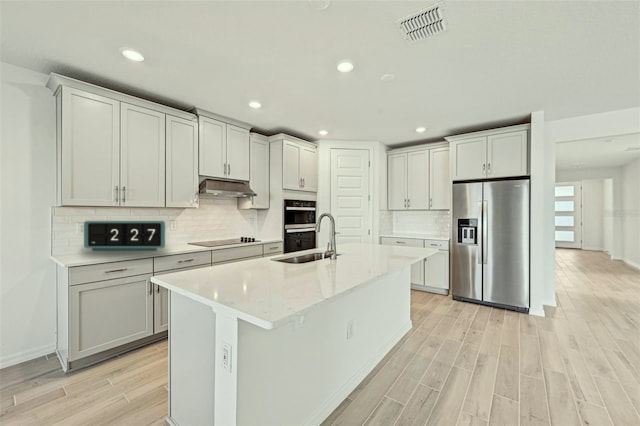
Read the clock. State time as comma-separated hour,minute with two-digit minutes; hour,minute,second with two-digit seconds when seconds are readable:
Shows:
2,27
